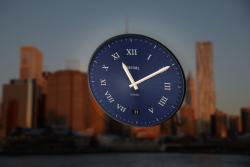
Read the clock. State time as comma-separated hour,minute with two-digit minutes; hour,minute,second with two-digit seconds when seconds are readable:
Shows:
11,10
